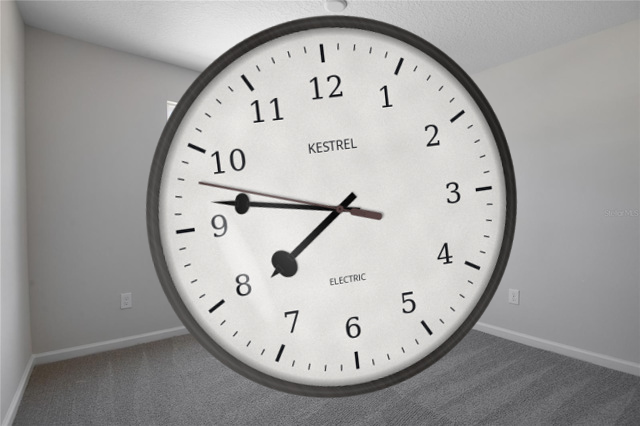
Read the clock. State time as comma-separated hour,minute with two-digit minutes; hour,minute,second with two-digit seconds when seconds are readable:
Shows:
7,46,48
